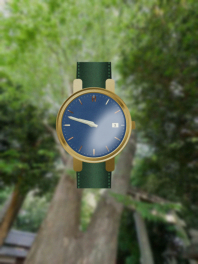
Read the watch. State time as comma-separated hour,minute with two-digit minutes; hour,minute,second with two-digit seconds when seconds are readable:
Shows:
9,48
